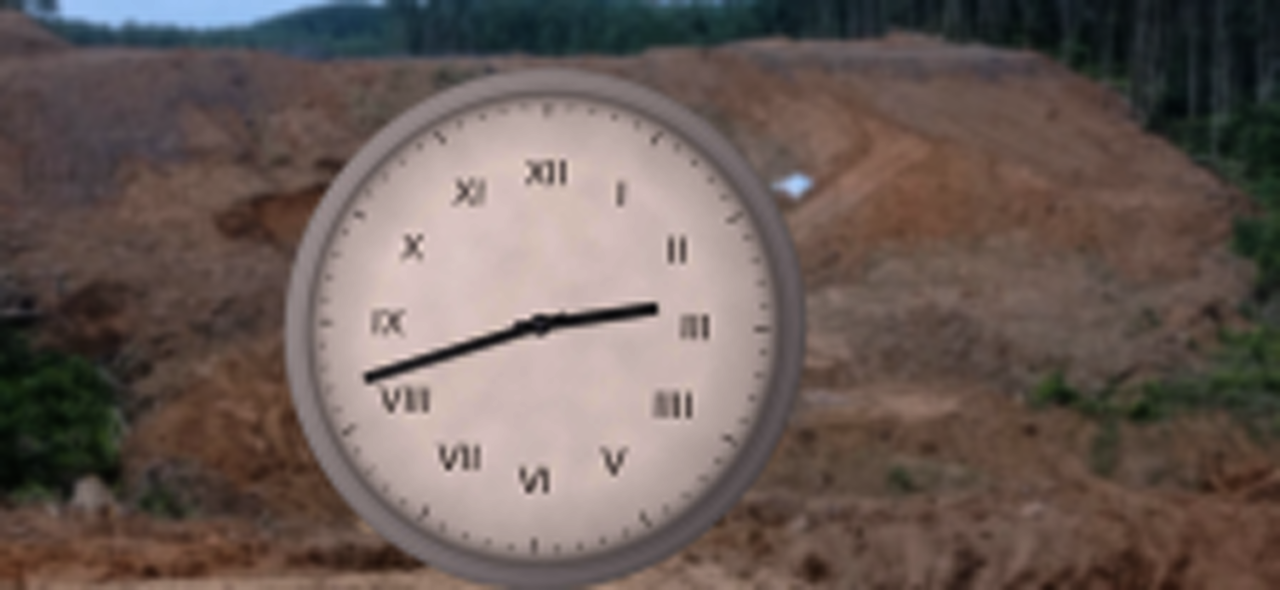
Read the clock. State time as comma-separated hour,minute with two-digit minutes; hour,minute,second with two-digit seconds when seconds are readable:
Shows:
2,42
